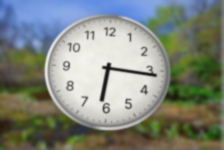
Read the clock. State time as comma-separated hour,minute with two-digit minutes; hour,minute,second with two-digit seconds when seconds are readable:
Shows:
6,16
